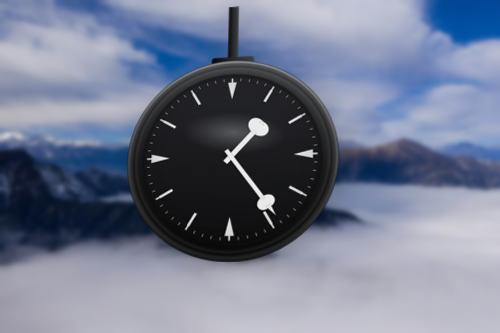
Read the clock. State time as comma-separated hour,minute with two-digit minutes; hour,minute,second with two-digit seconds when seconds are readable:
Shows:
1,24
